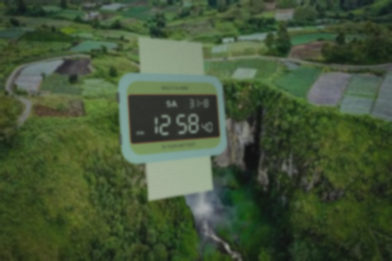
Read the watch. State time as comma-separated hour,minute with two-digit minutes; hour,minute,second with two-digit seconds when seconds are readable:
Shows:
12,58
